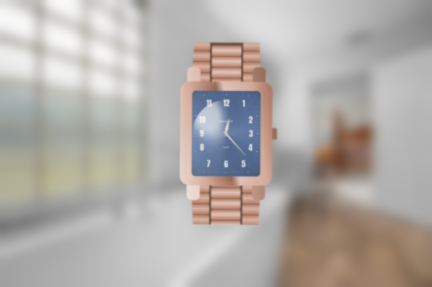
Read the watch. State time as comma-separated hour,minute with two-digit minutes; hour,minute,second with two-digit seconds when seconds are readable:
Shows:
12,23
